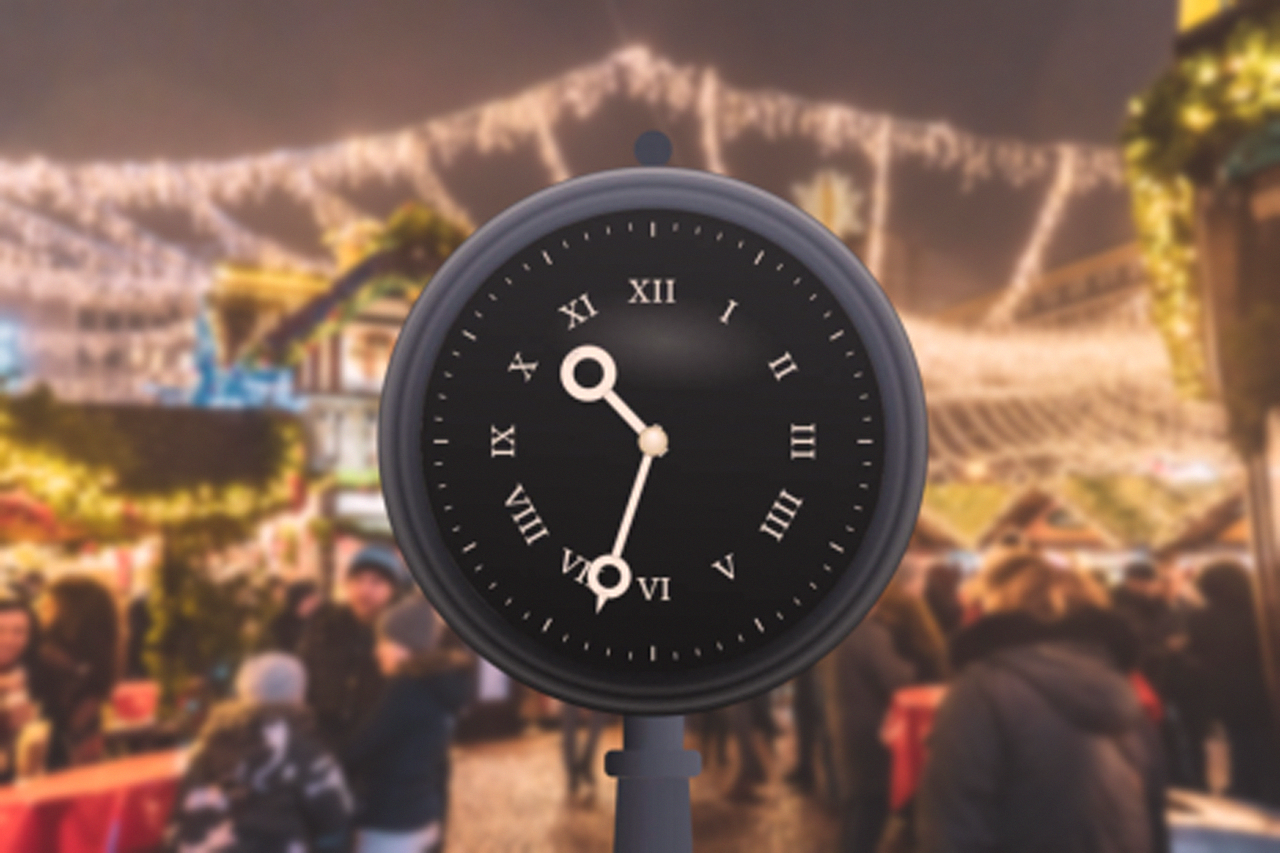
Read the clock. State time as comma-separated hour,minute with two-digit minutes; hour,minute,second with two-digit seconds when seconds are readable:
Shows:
10,33
